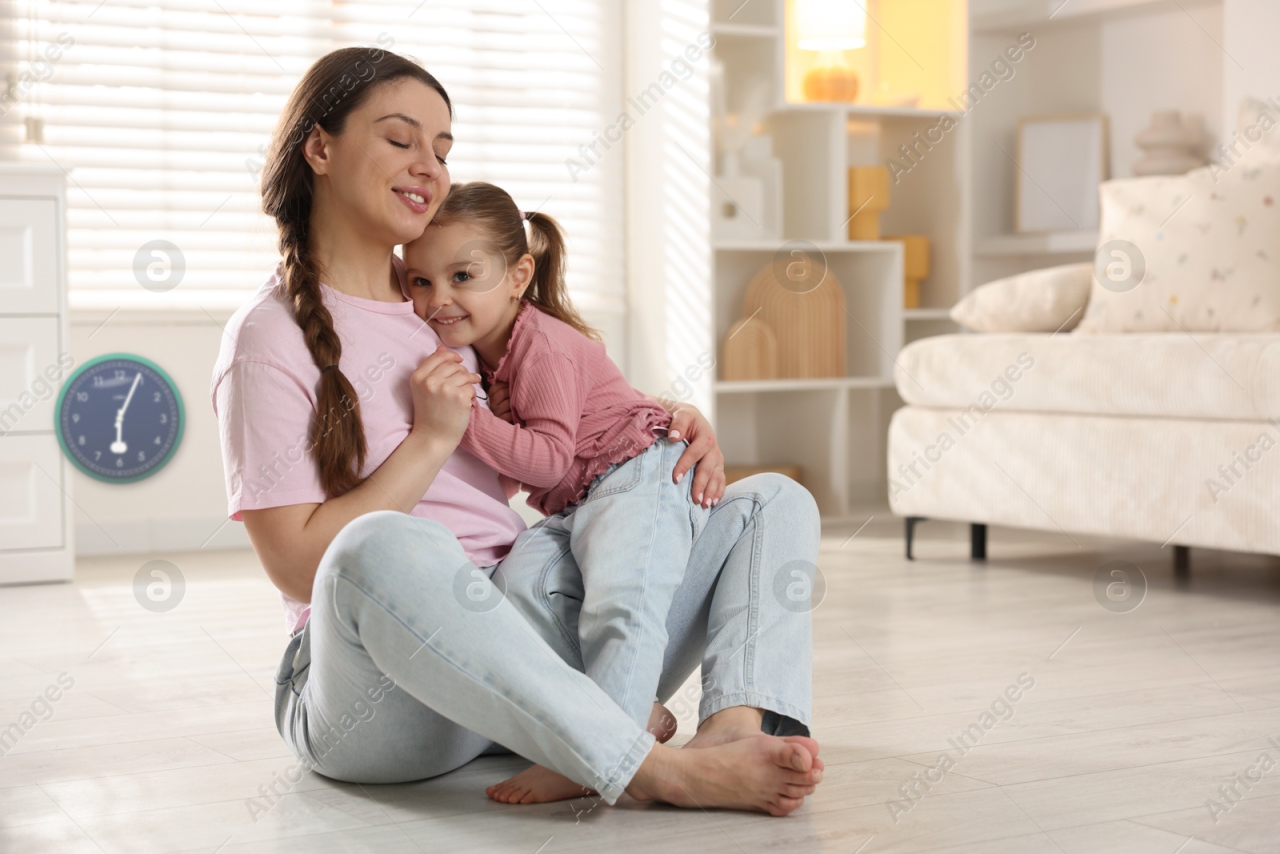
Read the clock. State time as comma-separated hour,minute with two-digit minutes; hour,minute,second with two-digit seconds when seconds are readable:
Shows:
6,04
